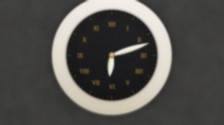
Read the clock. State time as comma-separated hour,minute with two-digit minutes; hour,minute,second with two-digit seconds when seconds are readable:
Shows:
6,12
